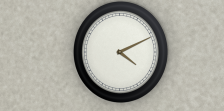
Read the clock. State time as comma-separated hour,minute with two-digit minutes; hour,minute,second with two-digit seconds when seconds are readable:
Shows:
4,11
